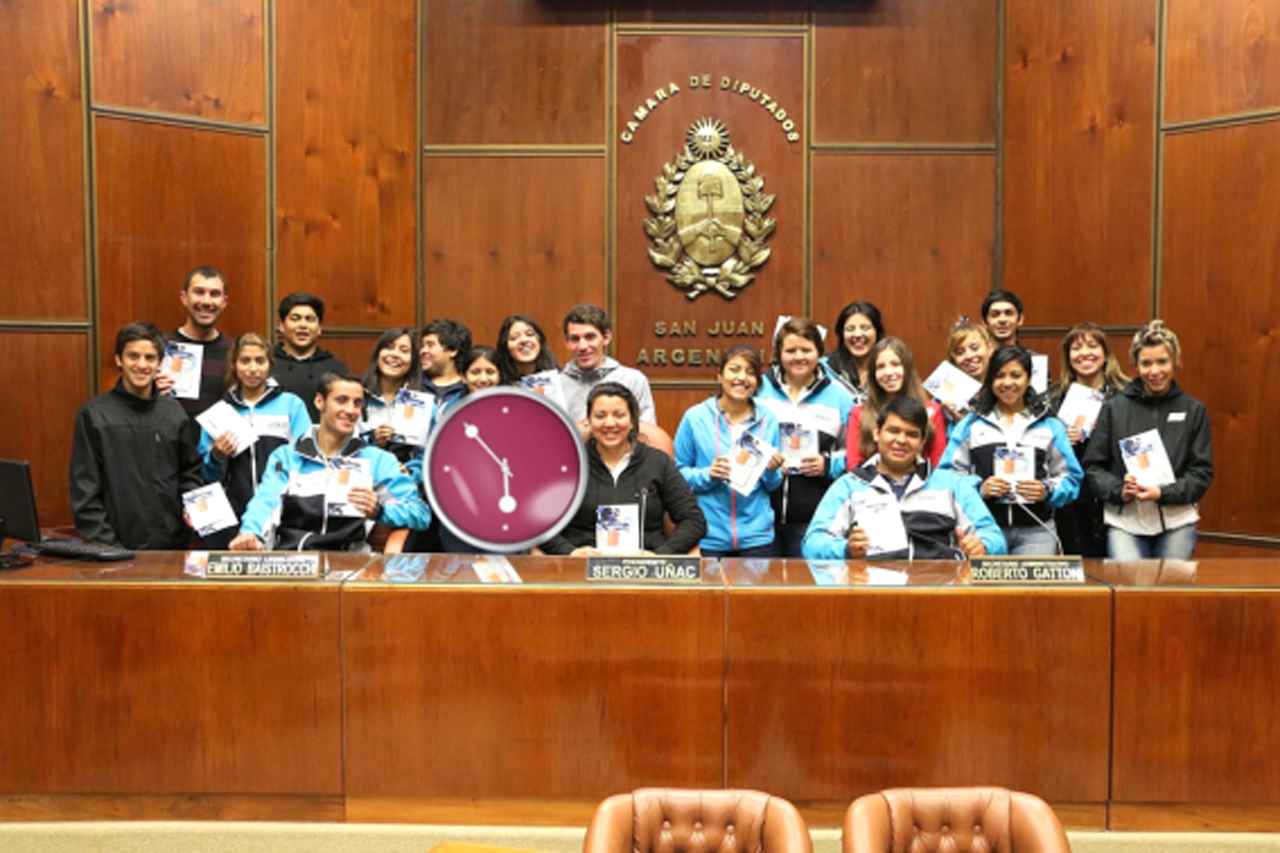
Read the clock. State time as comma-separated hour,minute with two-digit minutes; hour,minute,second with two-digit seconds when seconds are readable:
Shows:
5,53
